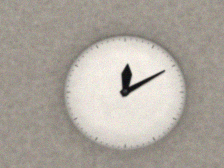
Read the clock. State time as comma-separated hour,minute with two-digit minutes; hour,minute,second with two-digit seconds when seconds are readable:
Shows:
12,10
